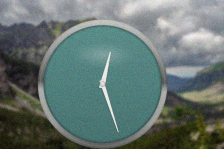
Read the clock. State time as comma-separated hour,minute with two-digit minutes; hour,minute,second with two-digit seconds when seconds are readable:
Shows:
12,27
